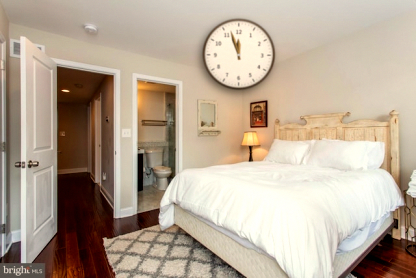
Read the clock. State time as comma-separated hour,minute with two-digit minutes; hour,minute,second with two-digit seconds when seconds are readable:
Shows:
11,57
